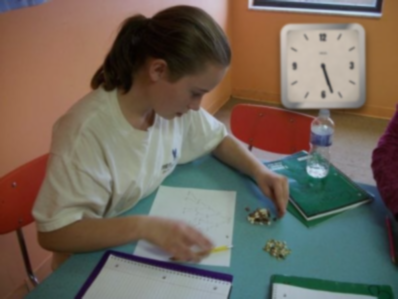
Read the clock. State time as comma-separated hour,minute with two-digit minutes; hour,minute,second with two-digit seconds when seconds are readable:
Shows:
5,27
